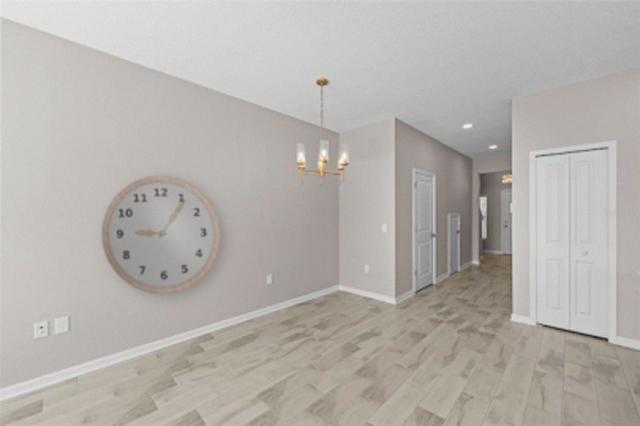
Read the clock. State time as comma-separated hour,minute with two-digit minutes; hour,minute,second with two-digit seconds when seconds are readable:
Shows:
9,06
